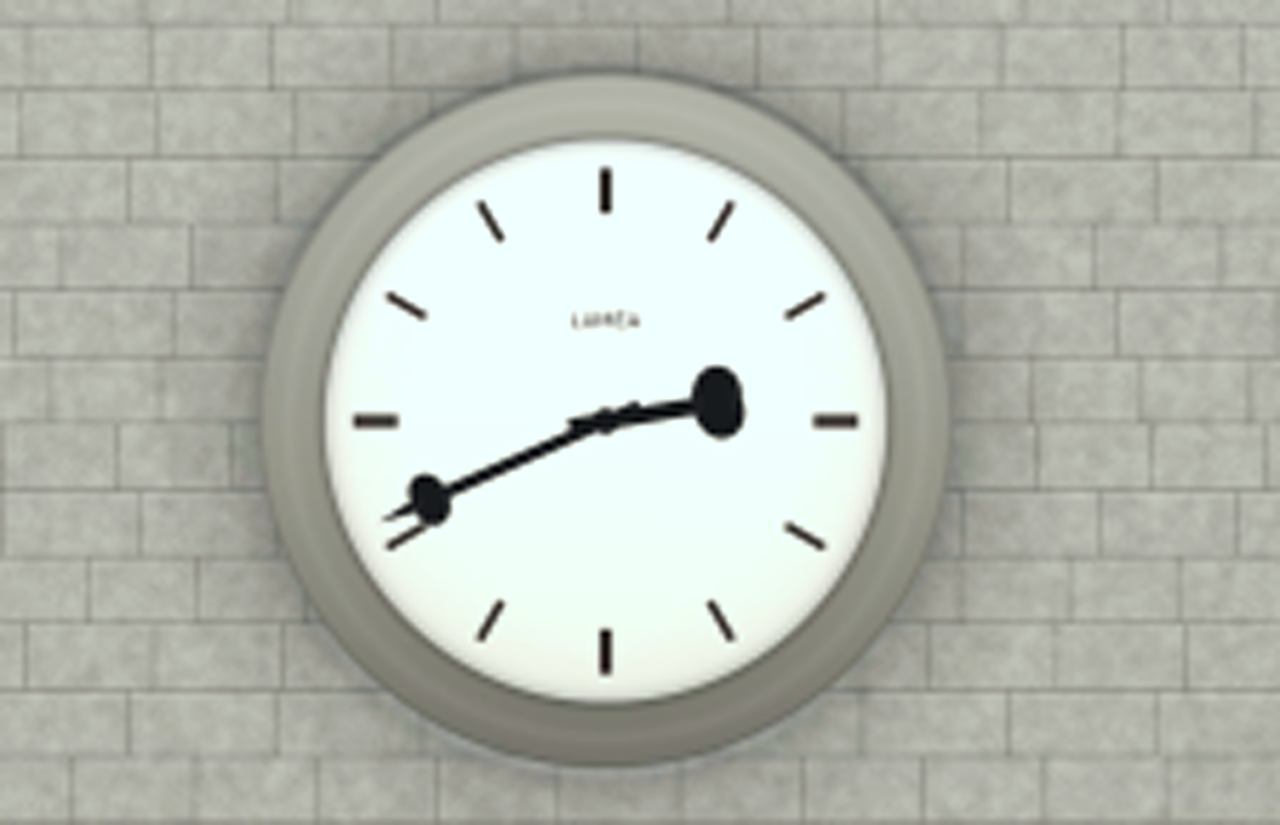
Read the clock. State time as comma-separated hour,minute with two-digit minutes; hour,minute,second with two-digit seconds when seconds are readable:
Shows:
2,41
